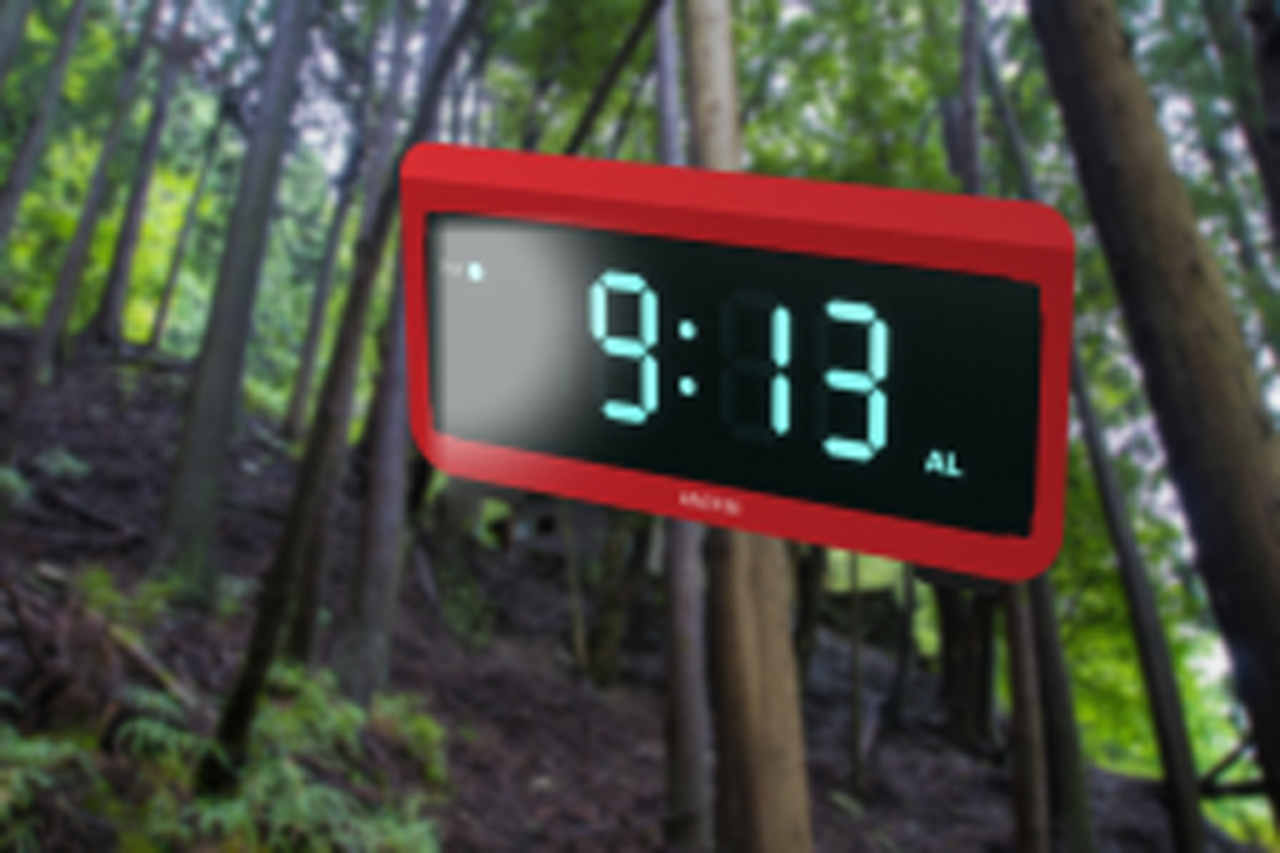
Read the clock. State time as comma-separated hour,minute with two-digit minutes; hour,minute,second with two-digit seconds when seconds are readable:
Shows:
9,13
